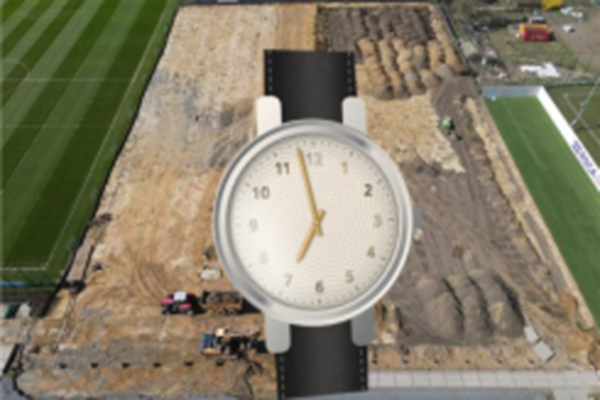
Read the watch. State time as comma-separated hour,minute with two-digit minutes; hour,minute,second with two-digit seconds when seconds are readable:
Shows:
6,58
